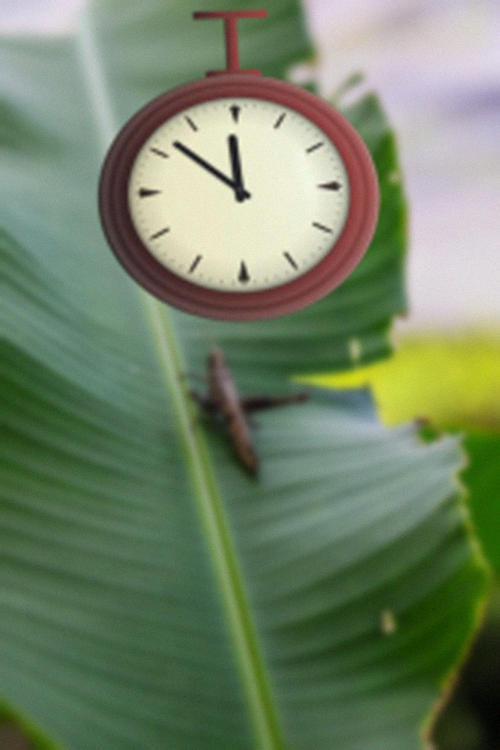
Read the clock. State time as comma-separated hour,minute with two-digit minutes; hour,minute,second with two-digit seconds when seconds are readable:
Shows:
11,52
